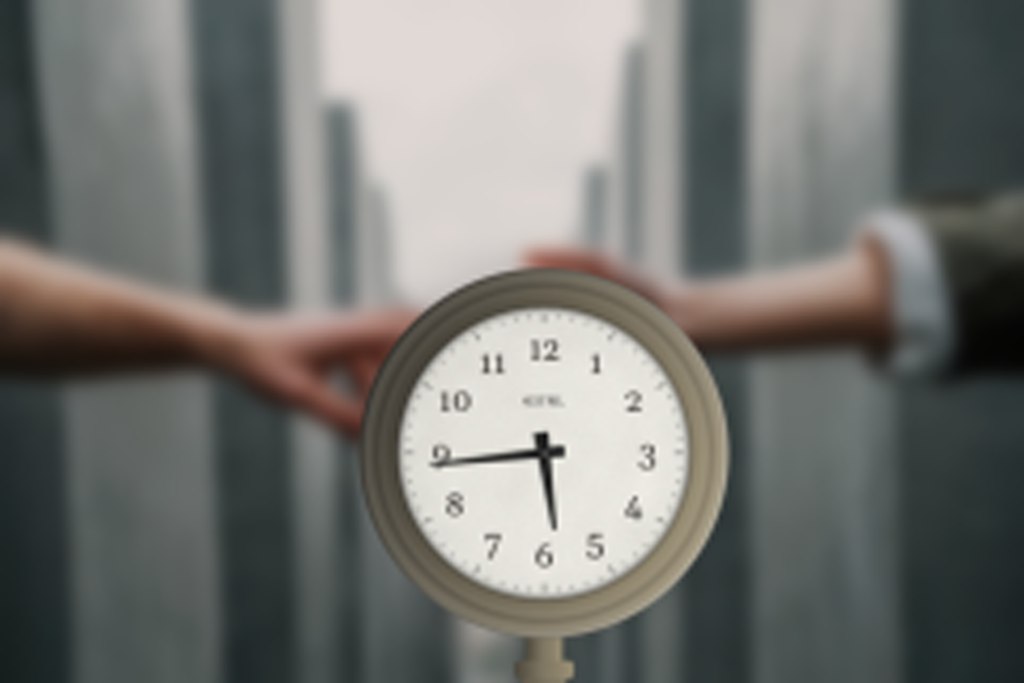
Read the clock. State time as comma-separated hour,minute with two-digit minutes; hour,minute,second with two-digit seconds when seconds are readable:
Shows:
5,44
